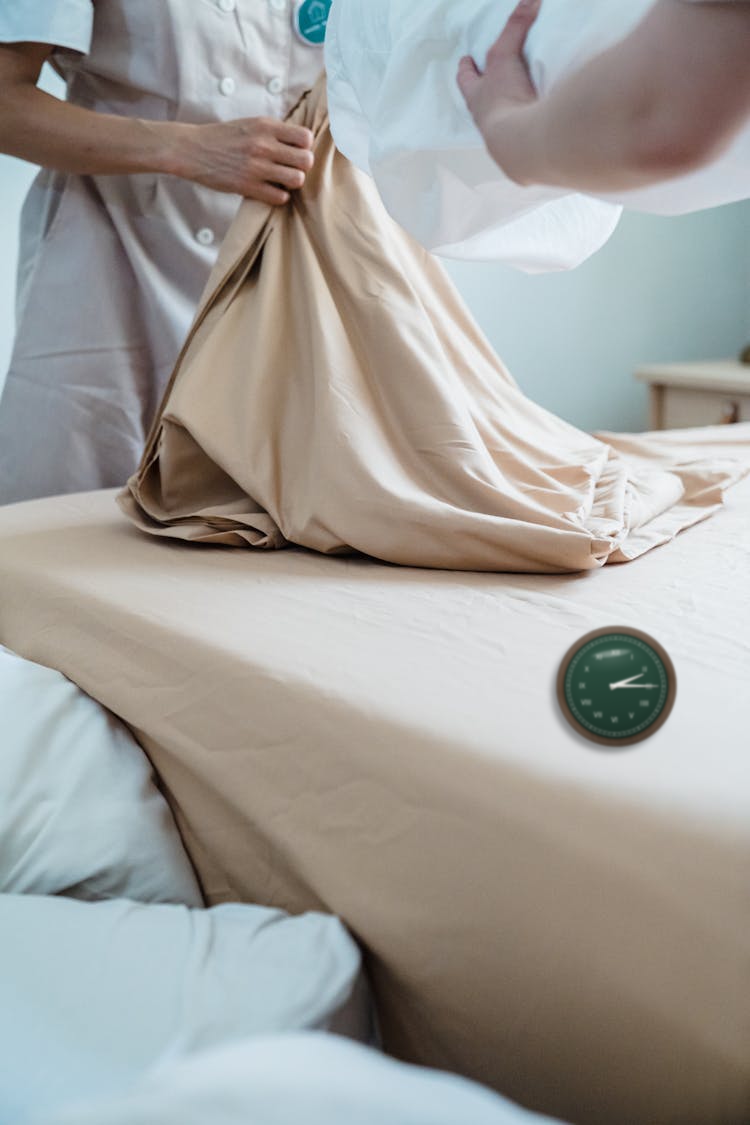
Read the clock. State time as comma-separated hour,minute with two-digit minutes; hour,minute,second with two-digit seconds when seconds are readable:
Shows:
2,15
